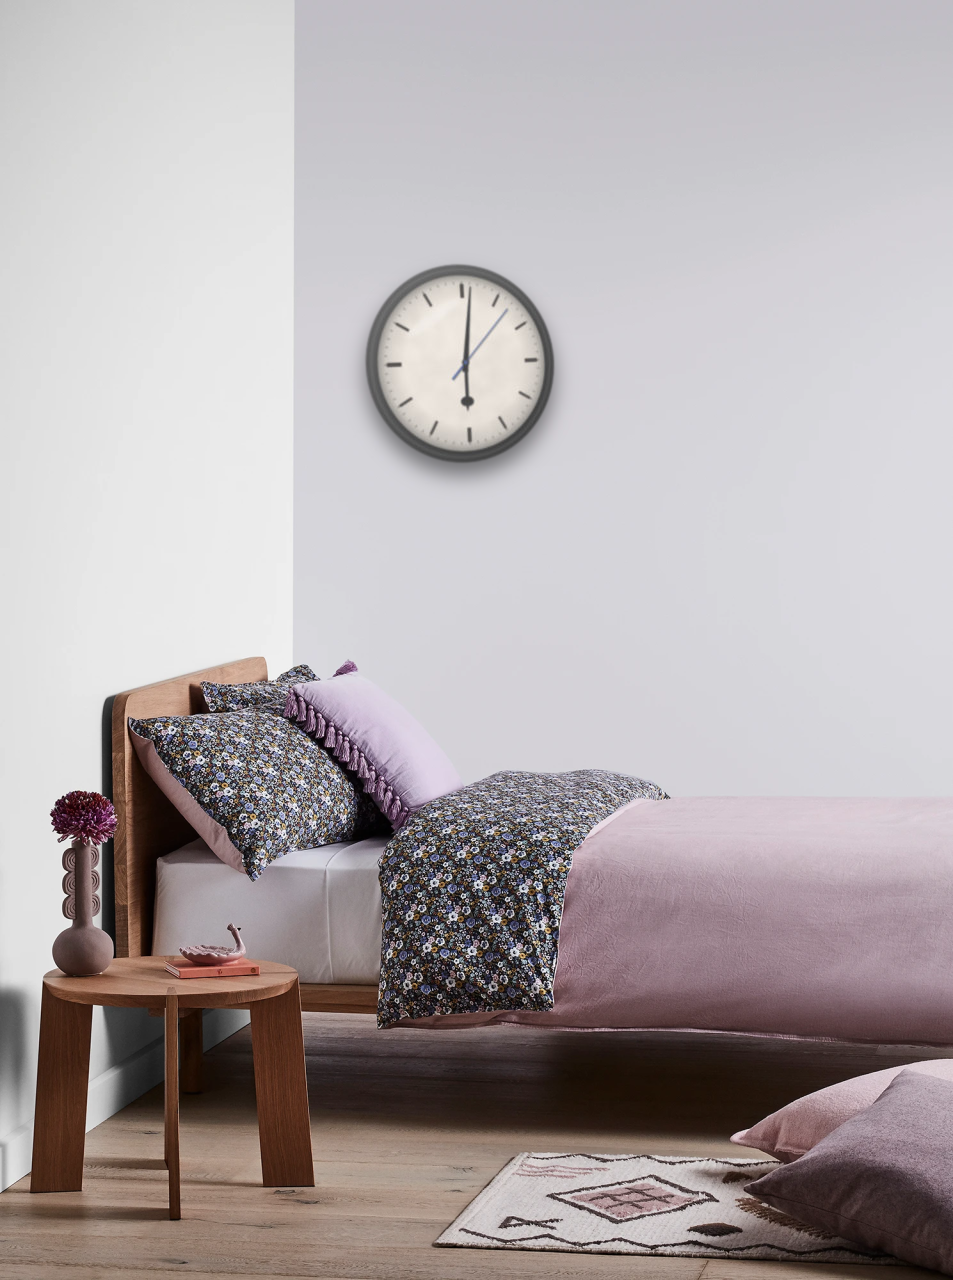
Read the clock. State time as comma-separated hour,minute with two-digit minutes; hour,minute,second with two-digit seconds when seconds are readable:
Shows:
6,01,07
